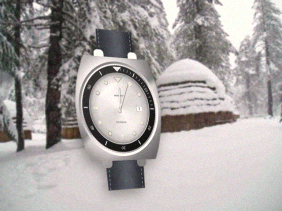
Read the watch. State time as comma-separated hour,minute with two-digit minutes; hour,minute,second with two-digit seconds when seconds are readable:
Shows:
12,04
